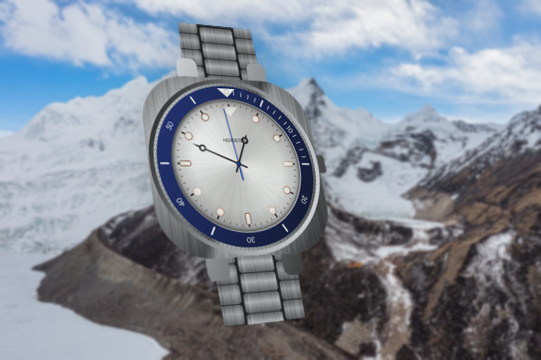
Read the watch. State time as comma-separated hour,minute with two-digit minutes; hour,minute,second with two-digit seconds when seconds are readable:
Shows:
12,48,59
